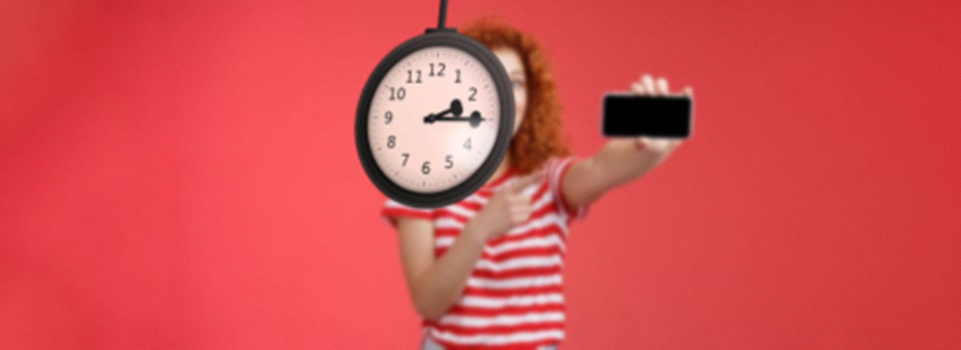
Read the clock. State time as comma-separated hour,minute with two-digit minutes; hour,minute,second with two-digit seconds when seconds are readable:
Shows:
2,15
